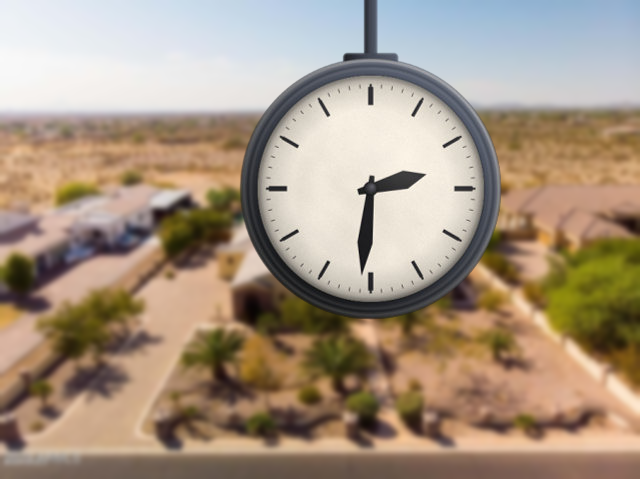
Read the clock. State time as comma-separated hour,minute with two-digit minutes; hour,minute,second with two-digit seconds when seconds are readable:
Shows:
2,31
